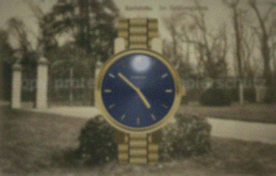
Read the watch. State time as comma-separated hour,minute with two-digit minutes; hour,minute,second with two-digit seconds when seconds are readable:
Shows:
4,52
